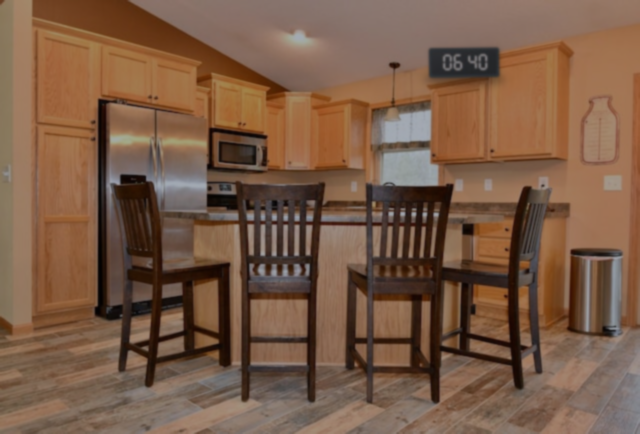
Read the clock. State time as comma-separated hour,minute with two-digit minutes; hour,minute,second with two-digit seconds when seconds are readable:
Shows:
6,40
